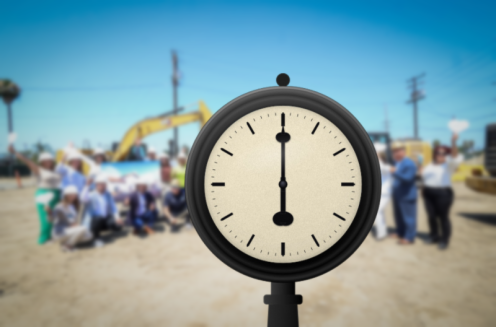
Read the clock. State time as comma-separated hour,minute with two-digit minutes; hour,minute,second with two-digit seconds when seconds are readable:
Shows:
6,00
